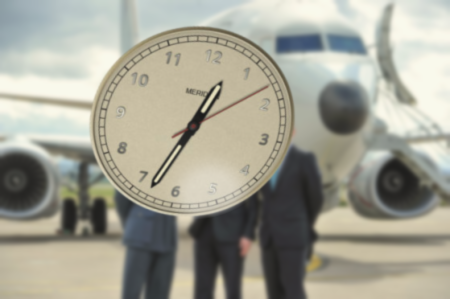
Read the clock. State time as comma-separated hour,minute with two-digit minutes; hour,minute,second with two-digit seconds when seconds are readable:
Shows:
12,33,08
